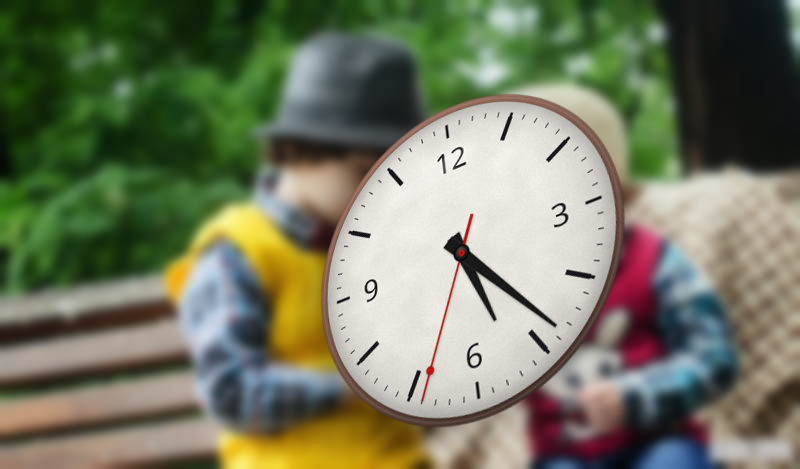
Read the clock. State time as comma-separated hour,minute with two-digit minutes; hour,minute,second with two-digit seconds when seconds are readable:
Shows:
5,23,34
